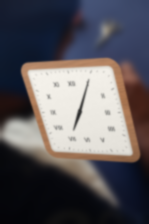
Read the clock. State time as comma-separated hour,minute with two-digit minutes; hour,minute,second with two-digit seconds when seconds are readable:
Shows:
7,05
